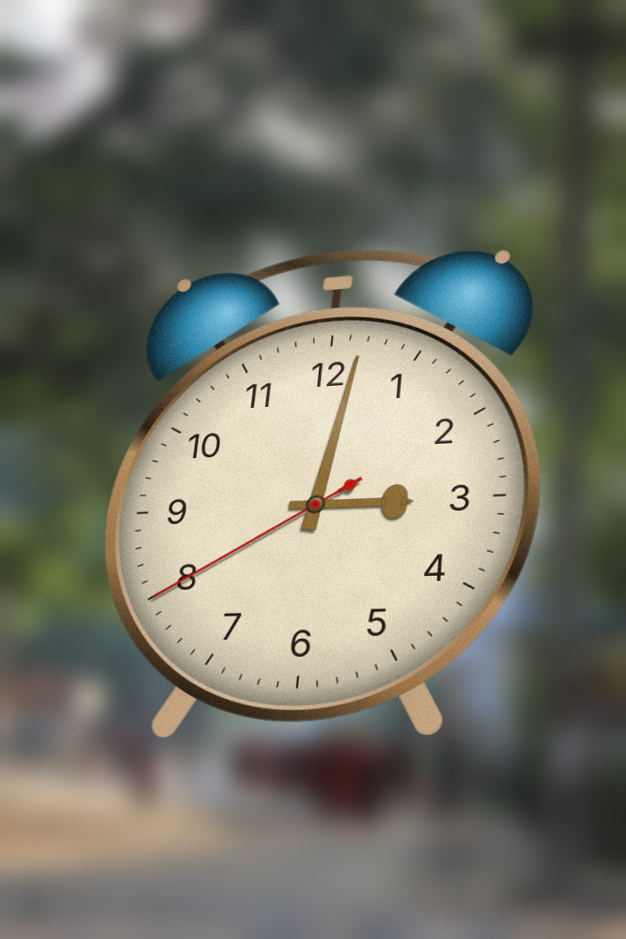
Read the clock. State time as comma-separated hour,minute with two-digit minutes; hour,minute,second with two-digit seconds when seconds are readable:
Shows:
3,01,40
